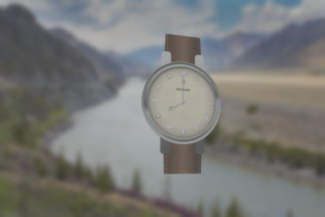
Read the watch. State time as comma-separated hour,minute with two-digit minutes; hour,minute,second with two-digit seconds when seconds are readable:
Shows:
8,00
